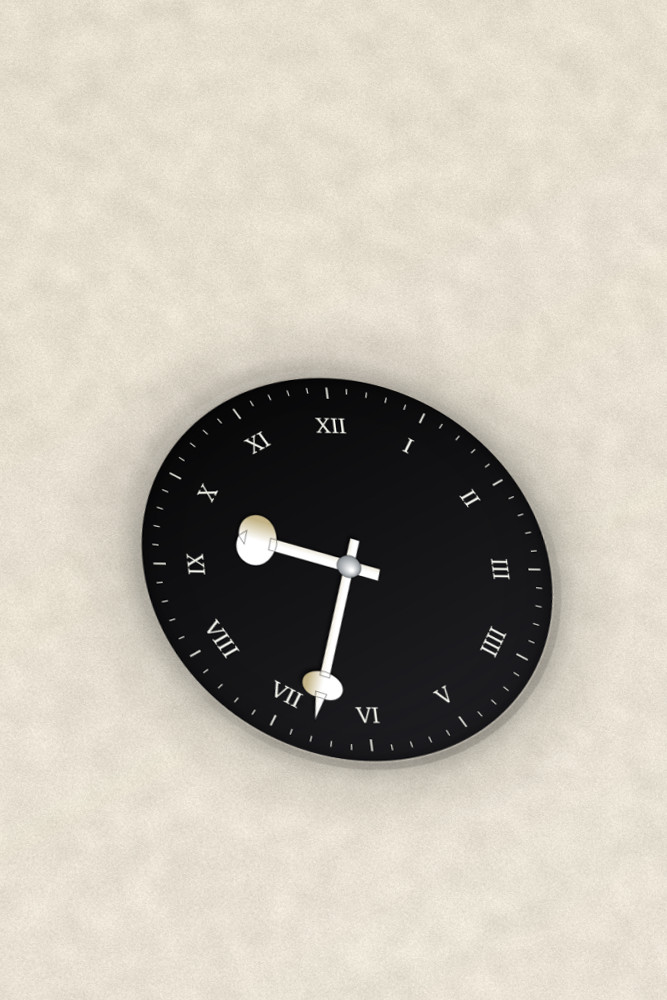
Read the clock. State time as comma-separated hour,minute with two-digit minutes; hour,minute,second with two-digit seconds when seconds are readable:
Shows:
9,33
